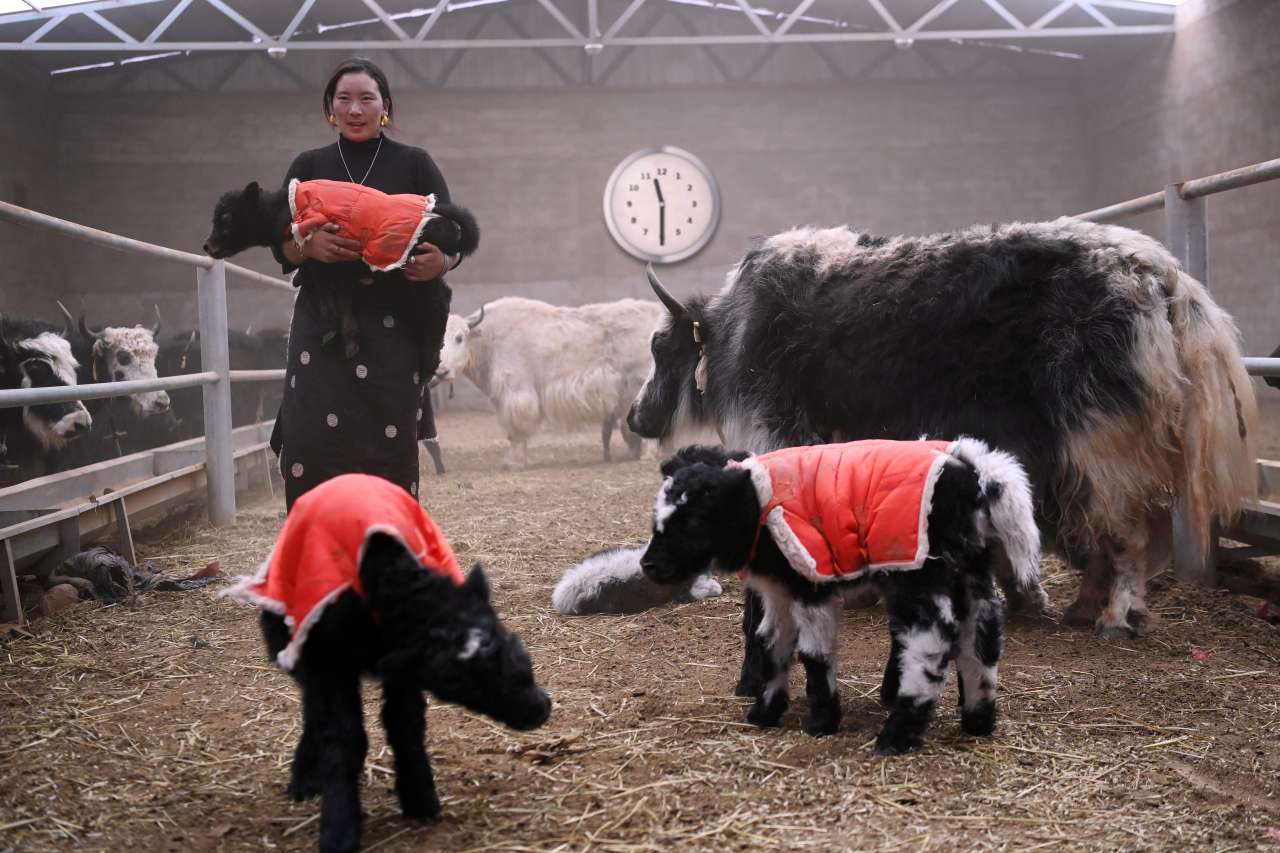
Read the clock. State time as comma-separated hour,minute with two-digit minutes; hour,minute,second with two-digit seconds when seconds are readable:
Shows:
11,30
